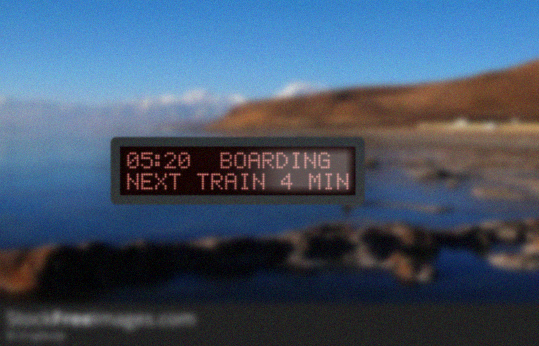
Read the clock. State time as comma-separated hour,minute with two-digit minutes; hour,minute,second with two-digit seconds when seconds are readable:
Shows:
5,20
